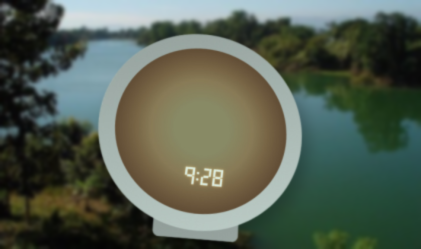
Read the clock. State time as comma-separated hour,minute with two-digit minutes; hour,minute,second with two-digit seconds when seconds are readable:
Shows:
9,28
